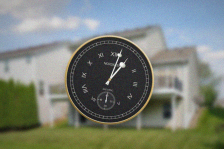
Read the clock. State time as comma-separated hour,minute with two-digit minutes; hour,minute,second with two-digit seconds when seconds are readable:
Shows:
1,02
